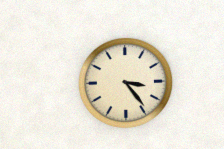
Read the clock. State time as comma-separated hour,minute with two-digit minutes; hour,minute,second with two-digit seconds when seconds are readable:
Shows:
3,24
